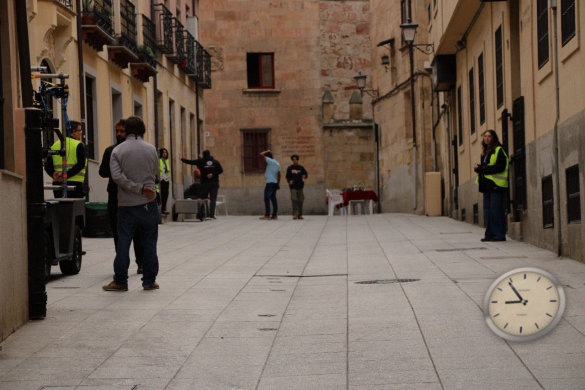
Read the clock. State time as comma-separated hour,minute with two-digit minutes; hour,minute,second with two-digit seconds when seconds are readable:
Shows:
8,54
